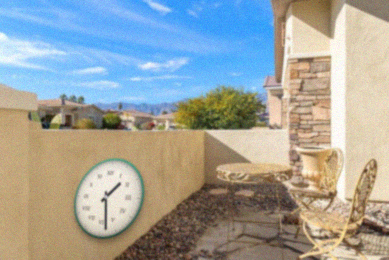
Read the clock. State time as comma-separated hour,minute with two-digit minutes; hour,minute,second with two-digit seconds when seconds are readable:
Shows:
1,28
